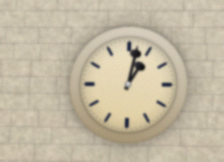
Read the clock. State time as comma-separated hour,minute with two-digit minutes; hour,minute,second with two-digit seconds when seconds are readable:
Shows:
1,02
